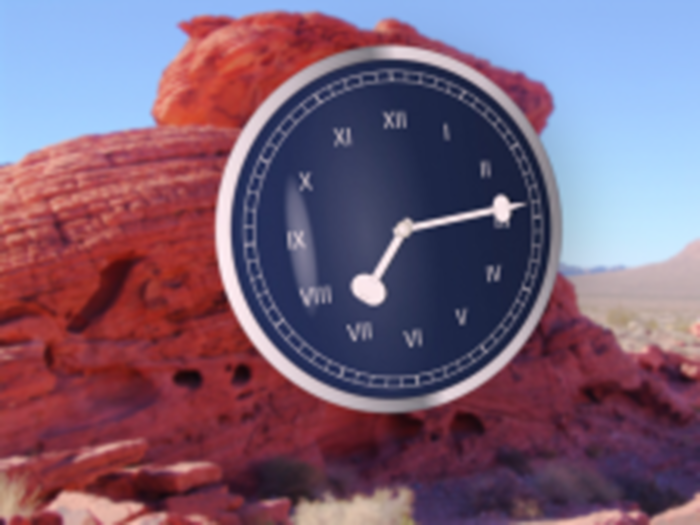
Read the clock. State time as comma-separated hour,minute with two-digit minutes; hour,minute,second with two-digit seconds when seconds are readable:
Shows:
7,14
